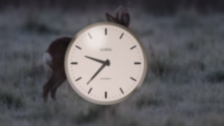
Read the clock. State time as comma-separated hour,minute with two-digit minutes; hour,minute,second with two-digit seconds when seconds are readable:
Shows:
9,37
